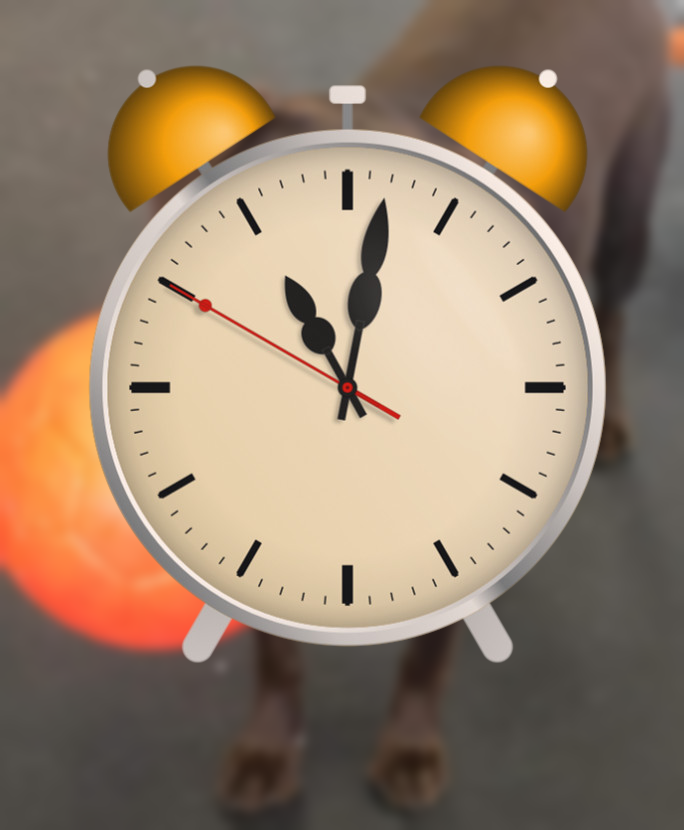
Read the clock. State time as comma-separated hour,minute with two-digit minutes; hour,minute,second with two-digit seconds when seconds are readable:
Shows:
11,01,50
